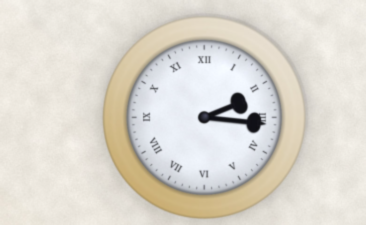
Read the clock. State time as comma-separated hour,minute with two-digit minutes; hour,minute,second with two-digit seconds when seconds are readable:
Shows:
2,16
